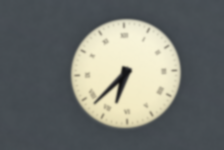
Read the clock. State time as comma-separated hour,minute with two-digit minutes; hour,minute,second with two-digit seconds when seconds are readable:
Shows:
6,38
